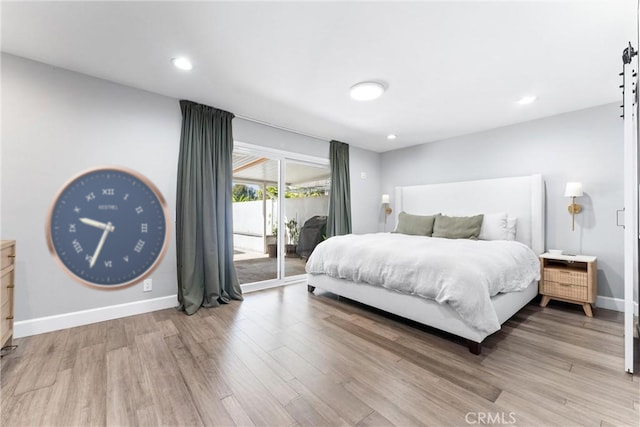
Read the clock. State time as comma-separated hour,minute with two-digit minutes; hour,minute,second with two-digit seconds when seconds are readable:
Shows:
9,34
